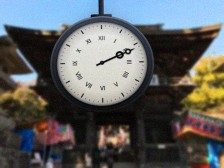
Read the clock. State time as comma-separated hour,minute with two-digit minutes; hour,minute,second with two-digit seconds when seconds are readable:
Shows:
2,11
